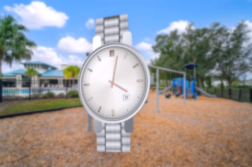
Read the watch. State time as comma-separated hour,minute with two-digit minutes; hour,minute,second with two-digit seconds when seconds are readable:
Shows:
4,02
